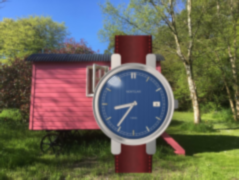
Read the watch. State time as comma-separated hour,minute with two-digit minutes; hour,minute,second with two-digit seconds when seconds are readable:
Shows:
8,36
